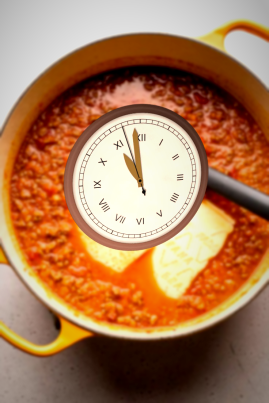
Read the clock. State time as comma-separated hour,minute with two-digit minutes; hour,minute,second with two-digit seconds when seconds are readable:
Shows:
10,58,57
